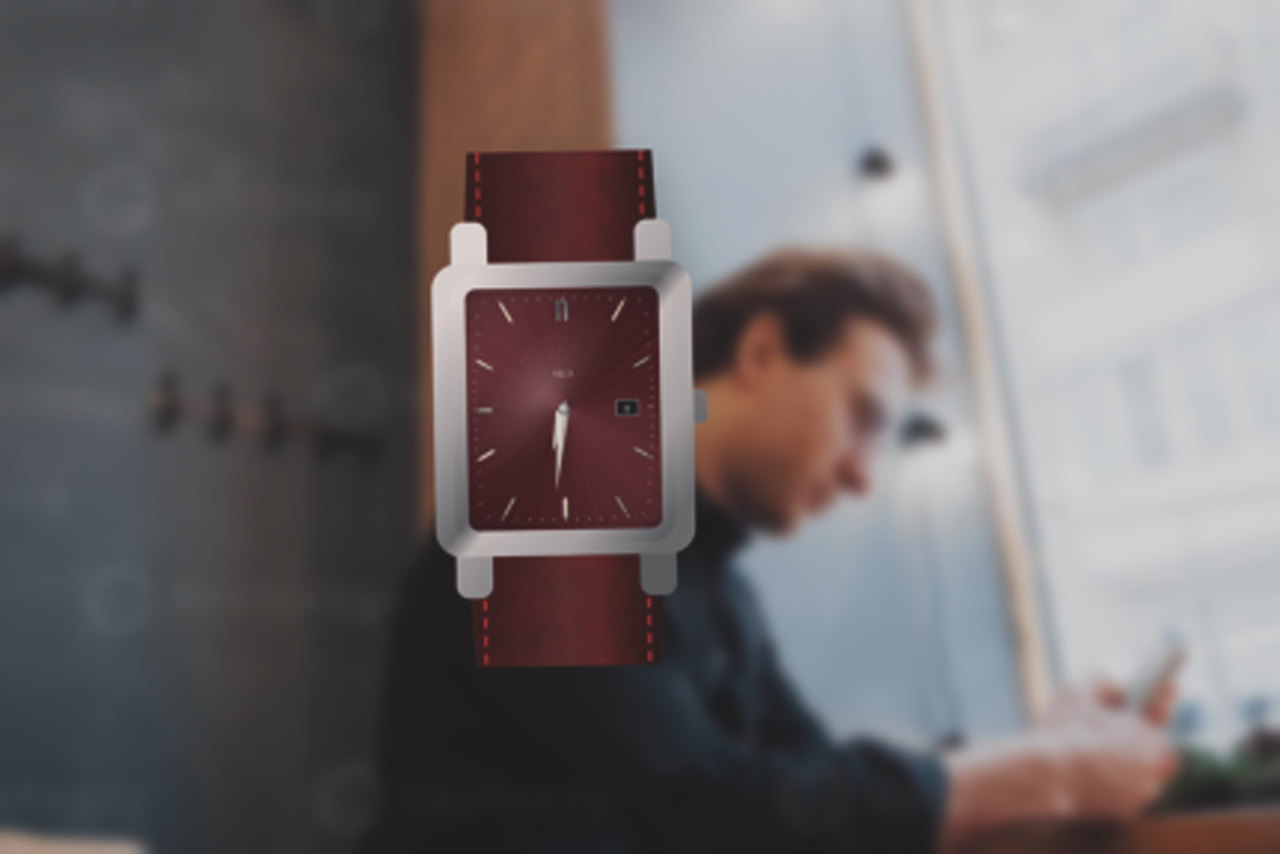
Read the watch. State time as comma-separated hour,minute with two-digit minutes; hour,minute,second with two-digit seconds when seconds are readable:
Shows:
6,31
